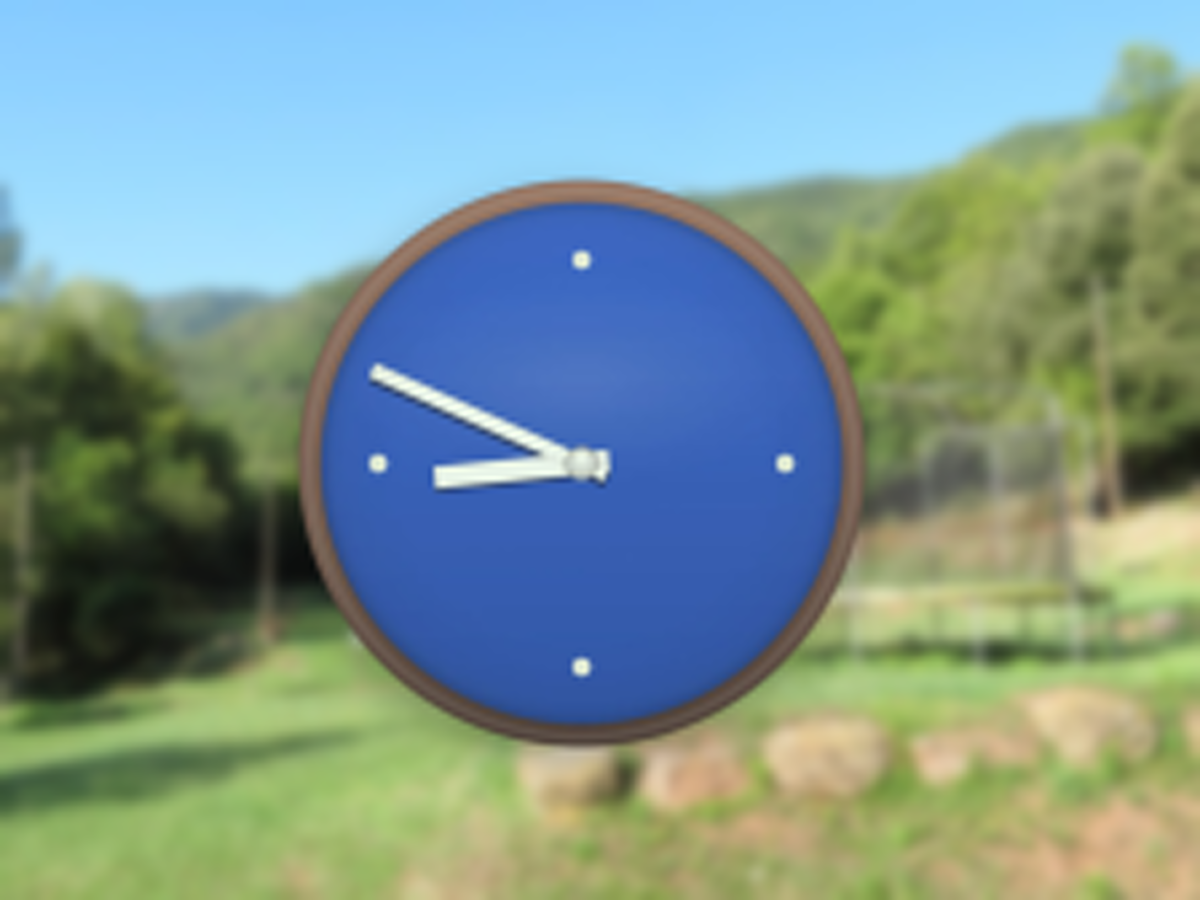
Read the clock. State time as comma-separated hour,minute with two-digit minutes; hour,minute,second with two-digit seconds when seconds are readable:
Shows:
8,49
